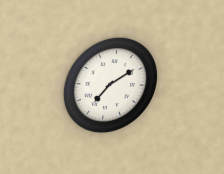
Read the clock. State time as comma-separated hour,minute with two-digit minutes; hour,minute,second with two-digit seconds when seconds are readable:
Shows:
7,09
